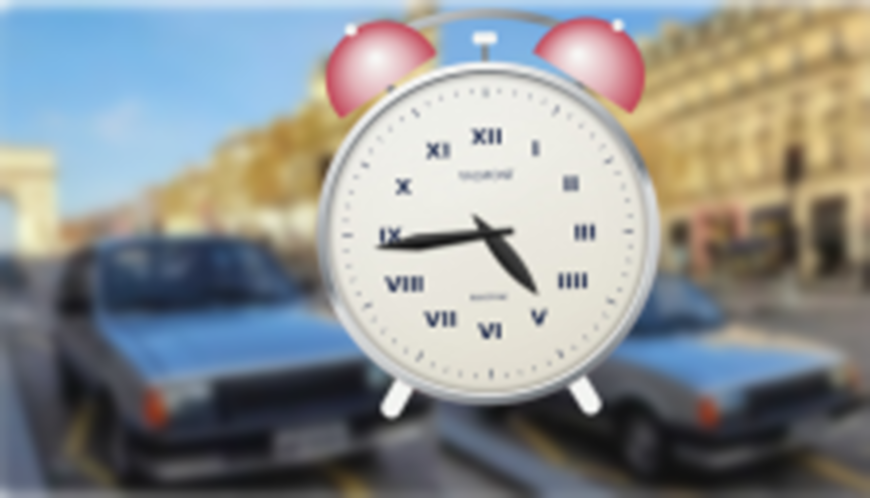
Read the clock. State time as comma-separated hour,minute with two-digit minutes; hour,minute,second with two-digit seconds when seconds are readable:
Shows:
4,44
